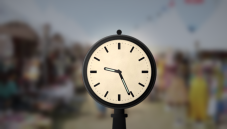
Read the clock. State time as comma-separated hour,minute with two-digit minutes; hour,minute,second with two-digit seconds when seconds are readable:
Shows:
9,26
